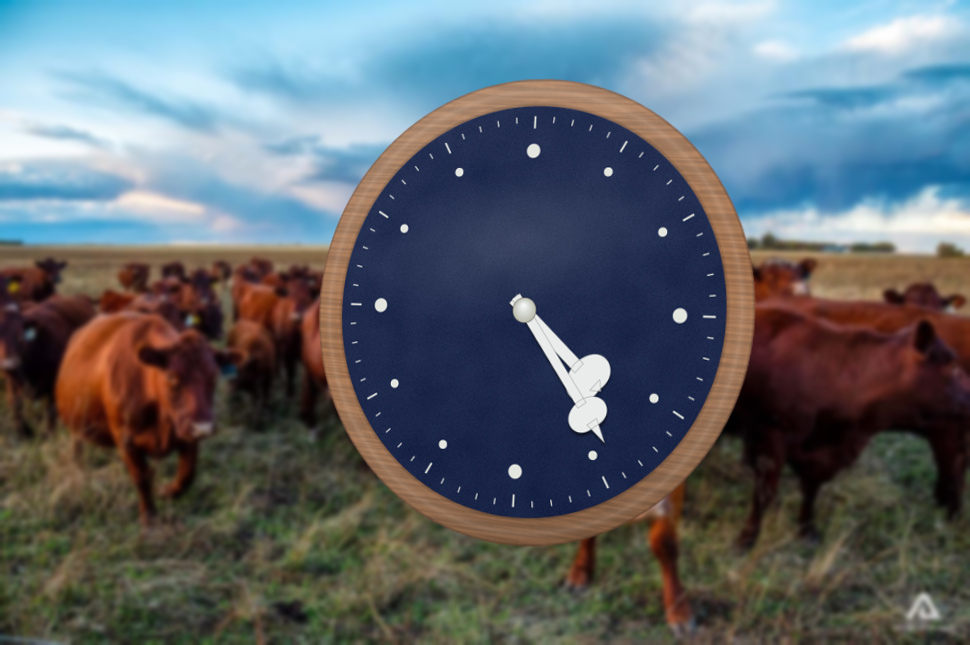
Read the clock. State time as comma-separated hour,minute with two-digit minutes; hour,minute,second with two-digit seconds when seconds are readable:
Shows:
4,24
